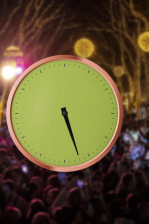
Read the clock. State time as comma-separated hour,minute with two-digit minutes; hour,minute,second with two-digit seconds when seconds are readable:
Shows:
5,27
